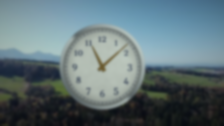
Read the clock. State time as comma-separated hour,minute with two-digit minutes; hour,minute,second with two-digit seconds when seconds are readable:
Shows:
11,08
